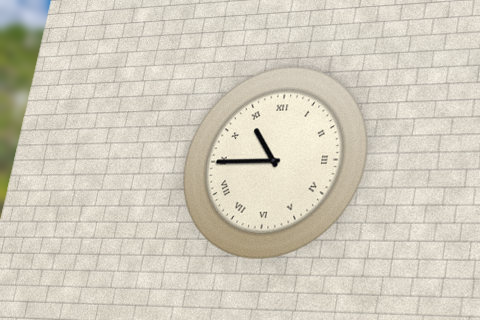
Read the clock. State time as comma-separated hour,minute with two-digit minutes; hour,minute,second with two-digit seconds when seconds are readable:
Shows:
10,45
